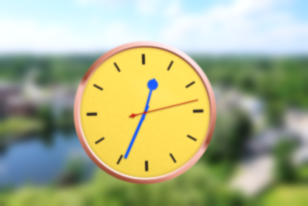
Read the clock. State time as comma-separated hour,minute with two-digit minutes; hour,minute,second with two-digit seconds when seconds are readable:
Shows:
12,34,13
